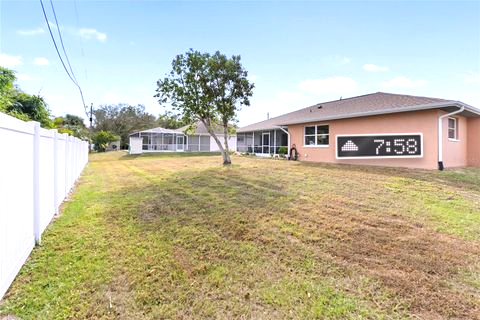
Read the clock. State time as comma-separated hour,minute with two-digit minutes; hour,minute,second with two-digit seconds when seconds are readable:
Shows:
7,58
